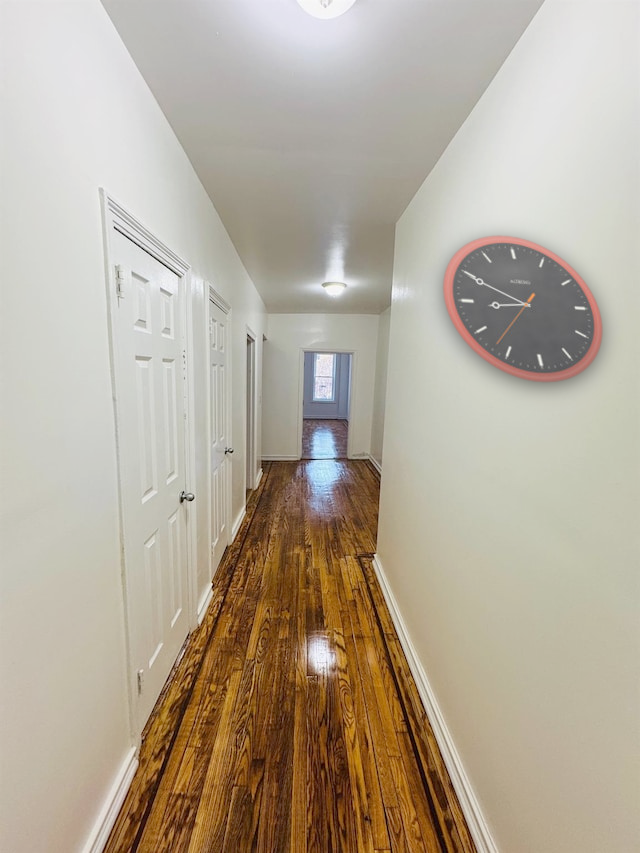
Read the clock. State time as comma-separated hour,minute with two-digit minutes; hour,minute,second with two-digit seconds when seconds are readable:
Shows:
8,49,37
